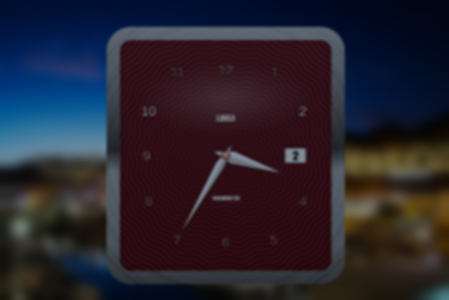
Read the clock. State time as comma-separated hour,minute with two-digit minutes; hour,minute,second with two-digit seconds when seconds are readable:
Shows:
3,35
